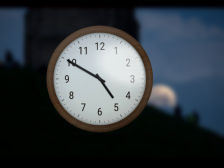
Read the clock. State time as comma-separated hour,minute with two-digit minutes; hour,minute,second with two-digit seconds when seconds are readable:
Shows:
4,50
